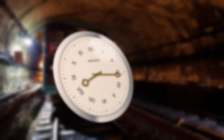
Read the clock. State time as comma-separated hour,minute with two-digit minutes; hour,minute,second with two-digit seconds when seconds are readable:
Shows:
8,16
